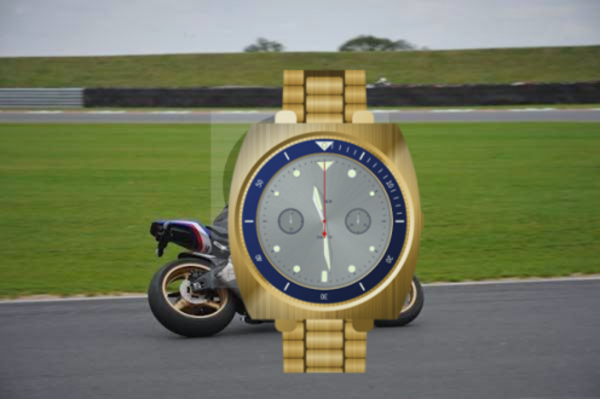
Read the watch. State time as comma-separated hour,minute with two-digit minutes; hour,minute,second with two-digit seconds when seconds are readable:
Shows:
11,29
